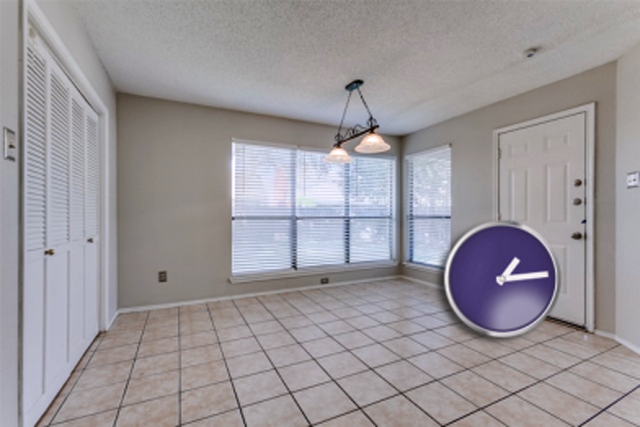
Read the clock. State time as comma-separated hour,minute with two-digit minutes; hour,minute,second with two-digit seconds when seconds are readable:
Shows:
1,14
